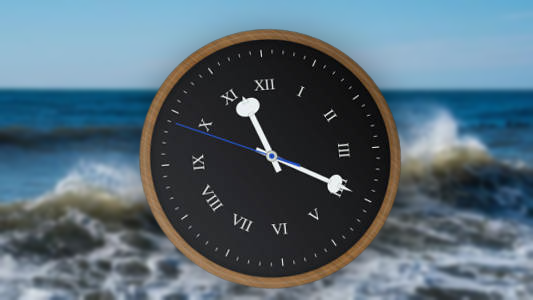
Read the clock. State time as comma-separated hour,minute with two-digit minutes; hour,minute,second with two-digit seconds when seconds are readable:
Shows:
11,19,49
